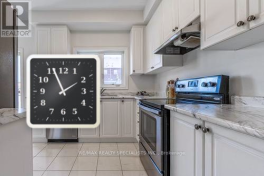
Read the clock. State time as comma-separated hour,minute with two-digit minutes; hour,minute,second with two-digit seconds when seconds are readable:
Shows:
1,56
